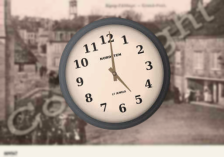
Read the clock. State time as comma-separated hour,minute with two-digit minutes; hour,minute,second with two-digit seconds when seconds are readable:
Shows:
5,01
